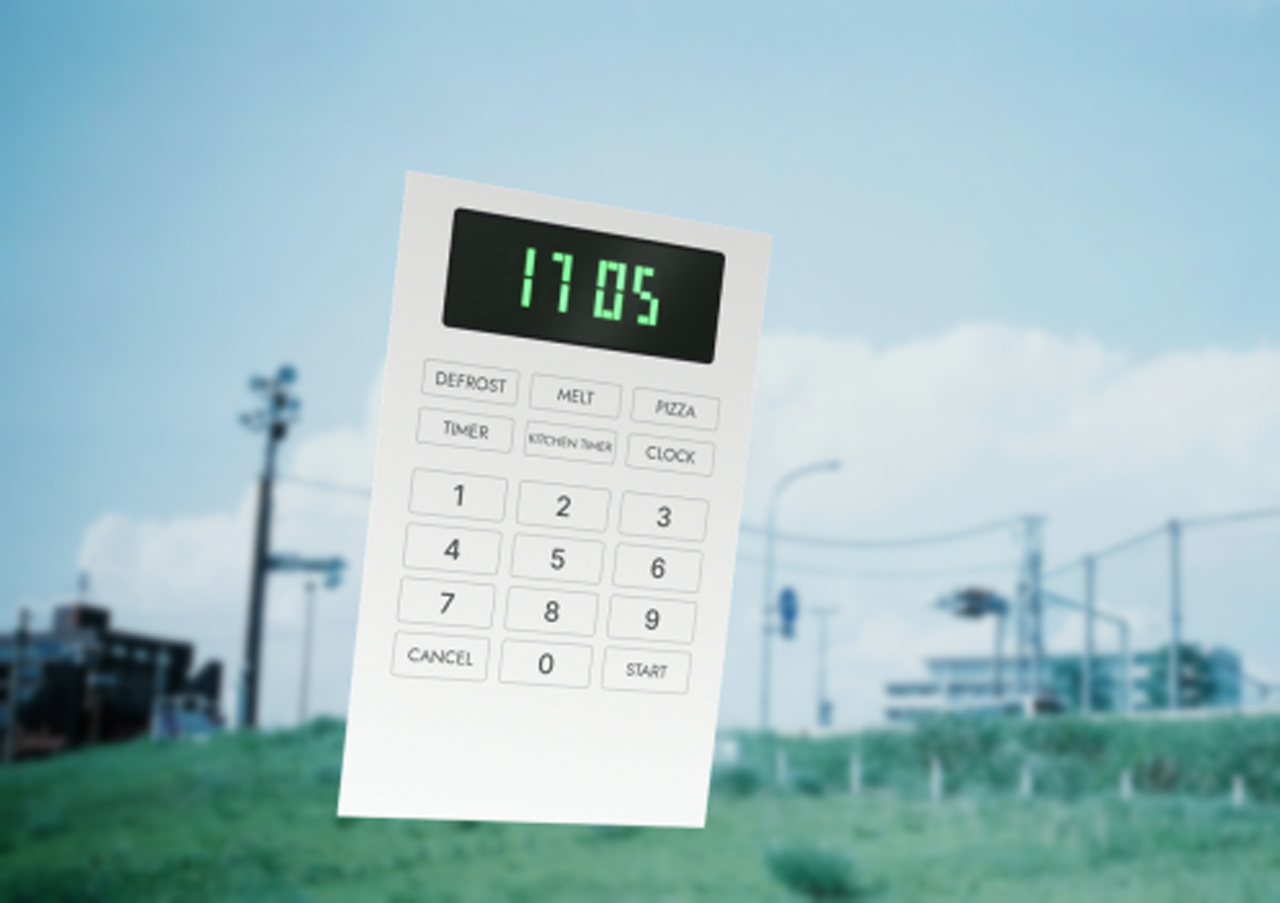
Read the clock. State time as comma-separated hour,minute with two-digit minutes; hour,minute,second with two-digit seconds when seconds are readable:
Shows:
17,05
